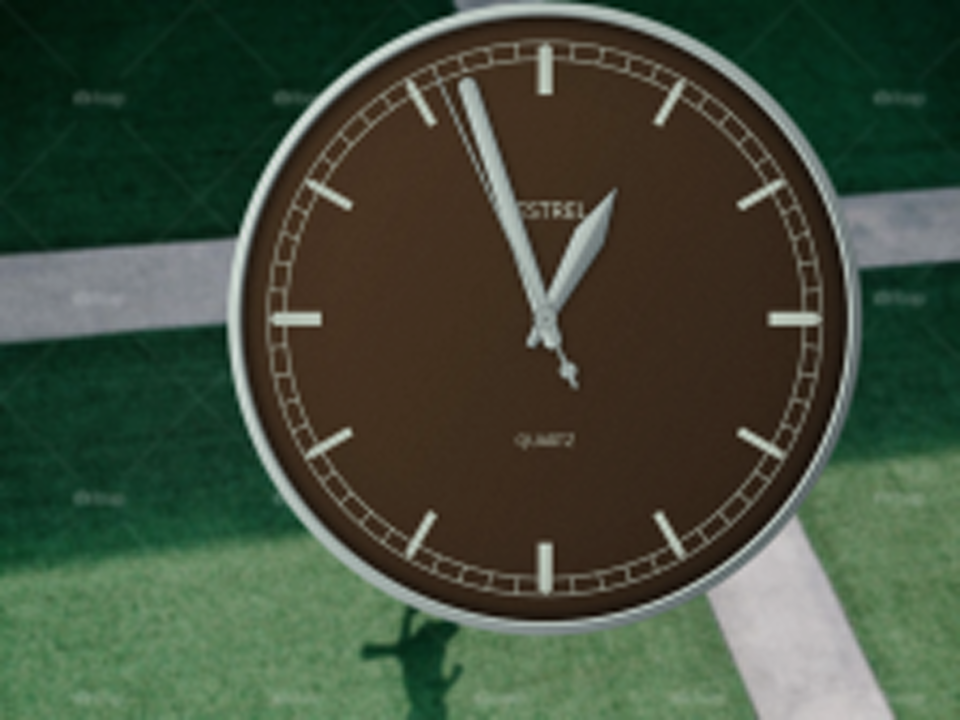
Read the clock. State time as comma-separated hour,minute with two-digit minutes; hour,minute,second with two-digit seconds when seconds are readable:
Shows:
12,56,56
